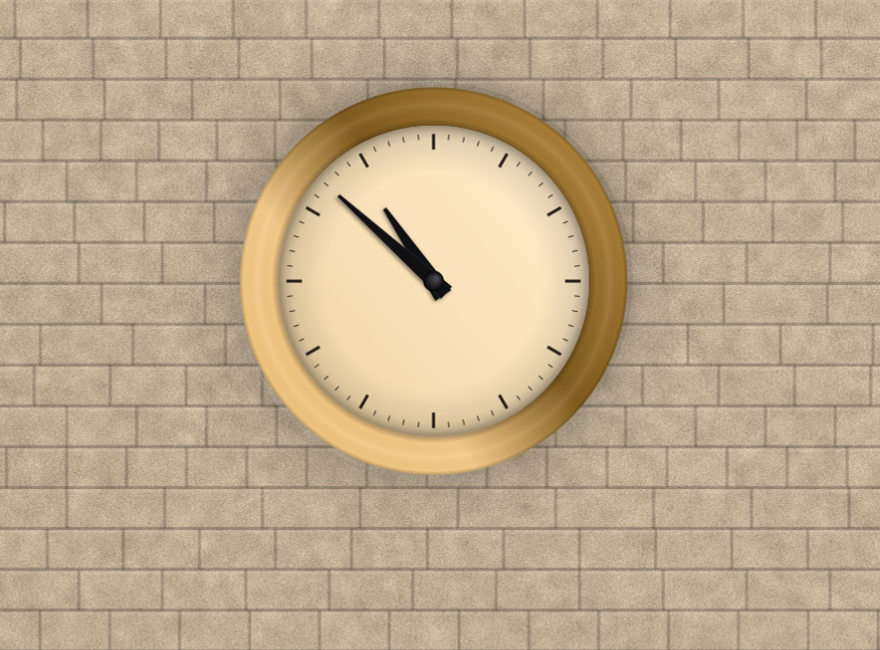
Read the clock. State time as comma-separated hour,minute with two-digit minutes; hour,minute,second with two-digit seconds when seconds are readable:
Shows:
10,52
